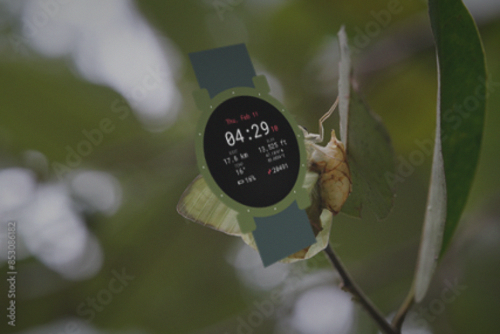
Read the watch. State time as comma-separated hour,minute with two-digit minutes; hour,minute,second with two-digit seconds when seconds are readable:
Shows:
4,29
